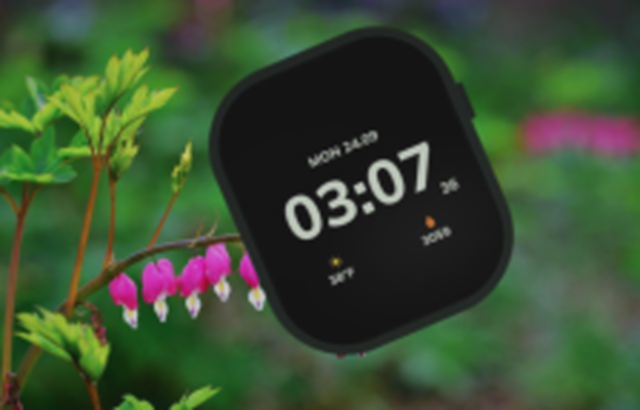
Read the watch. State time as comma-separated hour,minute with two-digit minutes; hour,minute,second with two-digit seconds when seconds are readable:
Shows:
3,07
